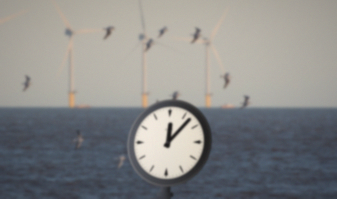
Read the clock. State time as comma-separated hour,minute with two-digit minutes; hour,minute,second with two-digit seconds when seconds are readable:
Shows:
12,07
